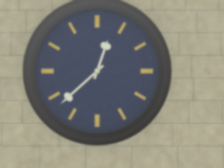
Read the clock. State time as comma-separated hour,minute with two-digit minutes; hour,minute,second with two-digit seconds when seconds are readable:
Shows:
12,38
